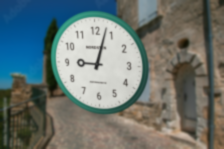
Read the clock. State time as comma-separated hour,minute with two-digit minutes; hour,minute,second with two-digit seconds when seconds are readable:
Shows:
9,03
